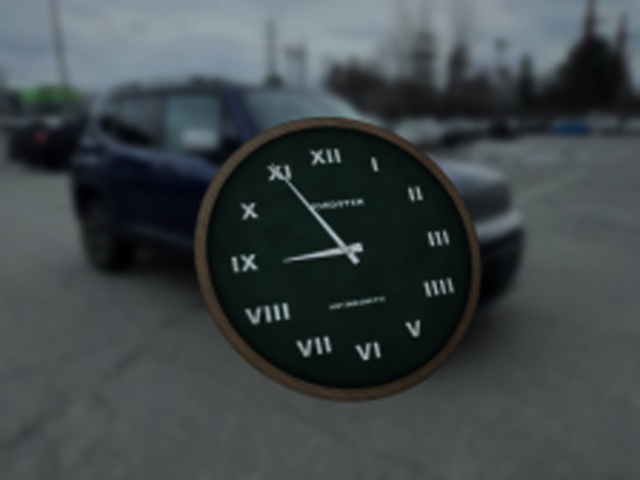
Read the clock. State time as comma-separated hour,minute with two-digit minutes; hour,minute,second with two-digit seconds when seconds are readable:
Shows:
8,55
